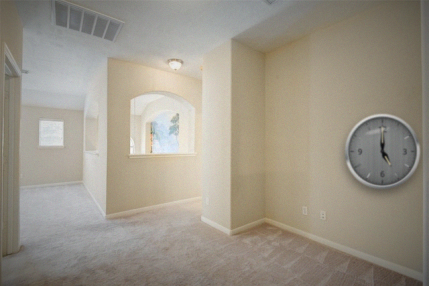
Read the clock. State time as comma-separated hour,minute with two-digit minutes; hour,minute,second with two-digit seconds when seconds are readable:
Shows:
5,00
